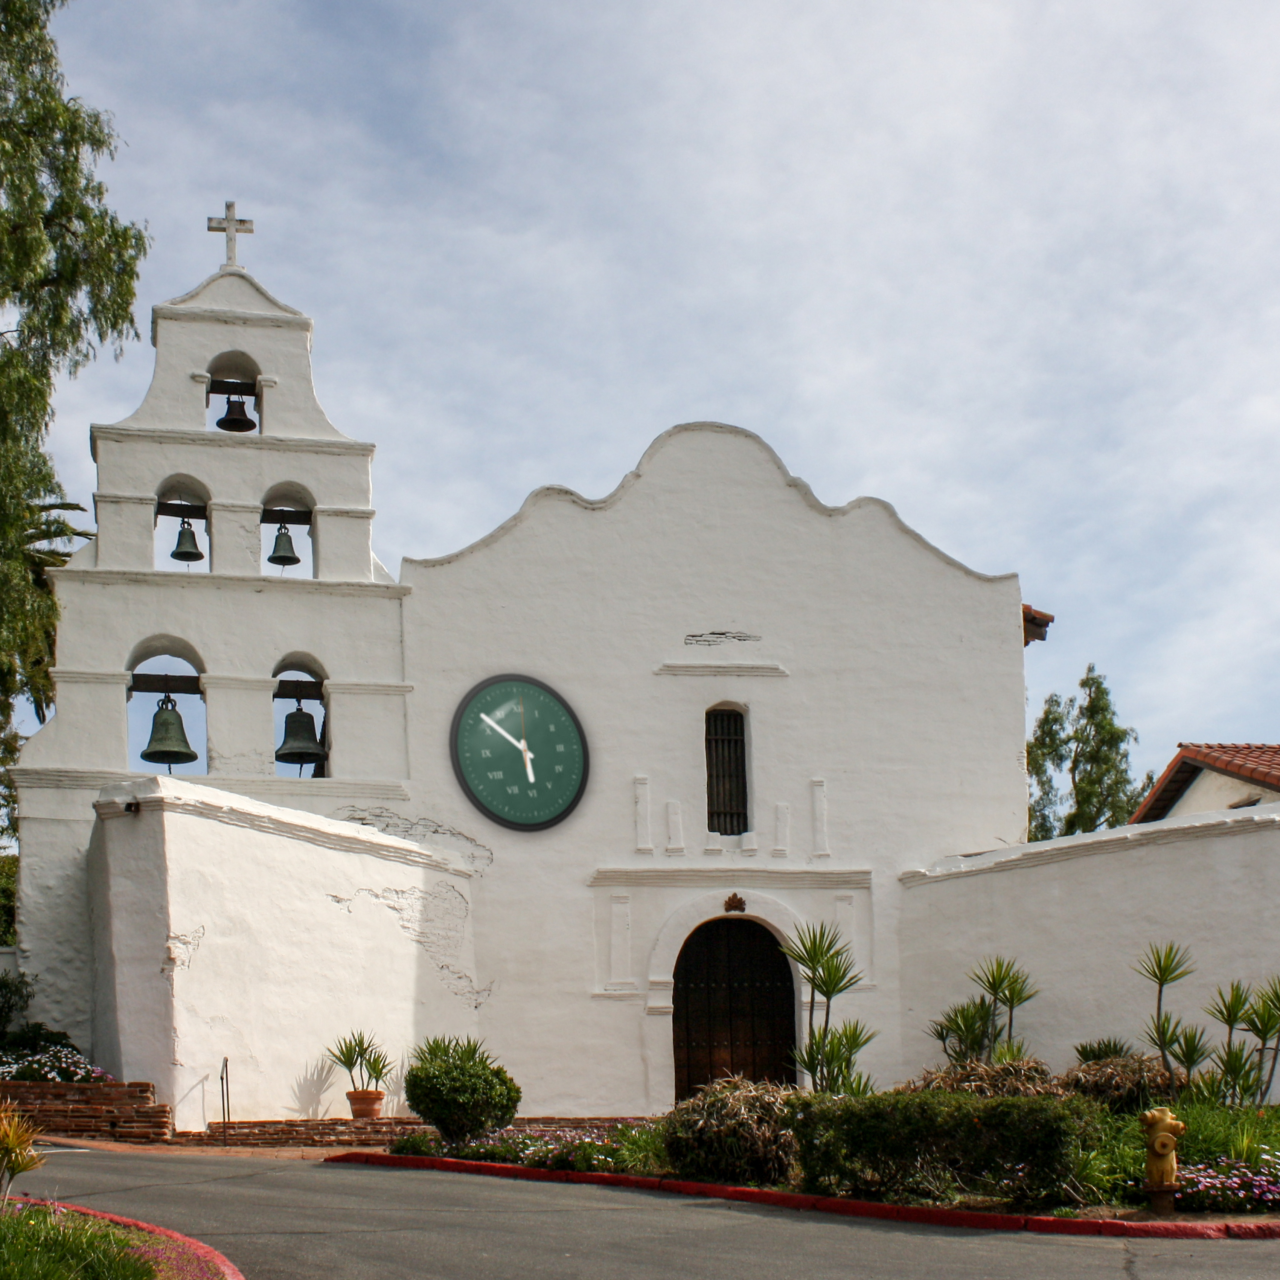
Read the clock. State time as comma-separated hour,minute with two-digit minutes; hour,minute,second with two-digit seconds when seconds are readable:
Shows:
5,52,01
